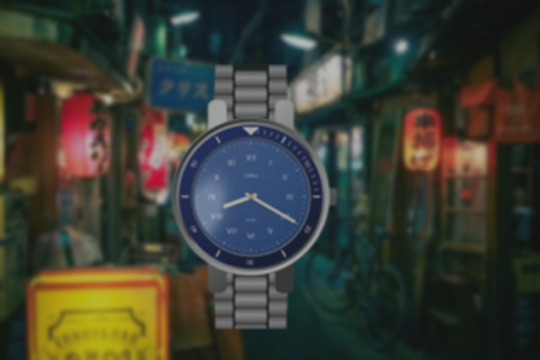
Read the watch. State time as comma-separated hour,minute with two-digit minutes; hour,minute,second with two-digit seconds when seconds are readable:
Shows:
8,20
